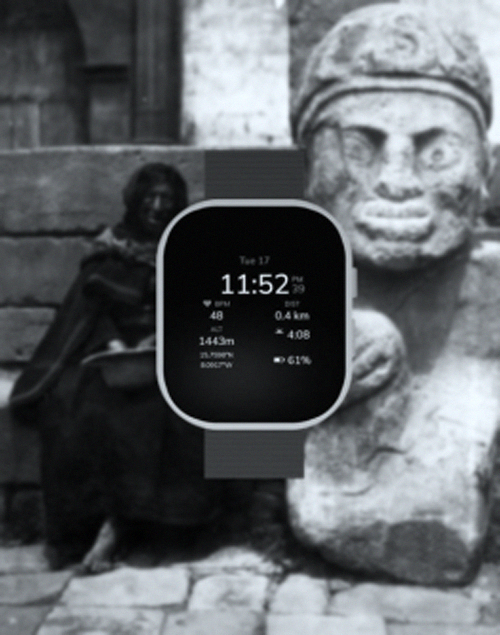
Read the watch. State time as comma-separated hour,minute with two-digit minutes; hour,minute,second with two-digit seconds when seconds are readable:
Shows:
11,52
